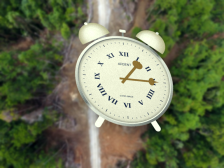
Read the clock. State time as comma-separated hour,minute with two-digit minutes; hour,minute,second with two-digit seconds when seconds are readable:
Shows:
1,15
